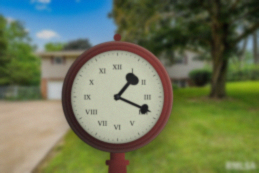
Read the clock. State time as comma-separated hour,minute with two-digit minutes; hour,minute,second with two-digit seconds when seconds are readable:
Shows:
1,19
